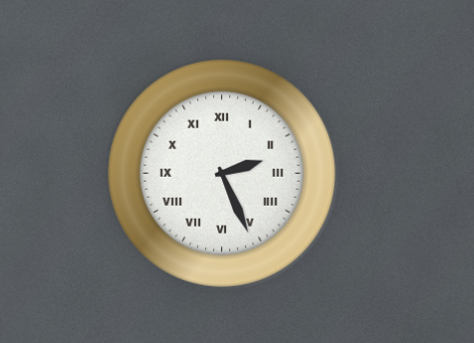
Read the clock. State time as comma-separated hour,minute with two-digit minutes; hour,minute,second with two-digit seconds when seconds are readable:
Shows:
2,26
